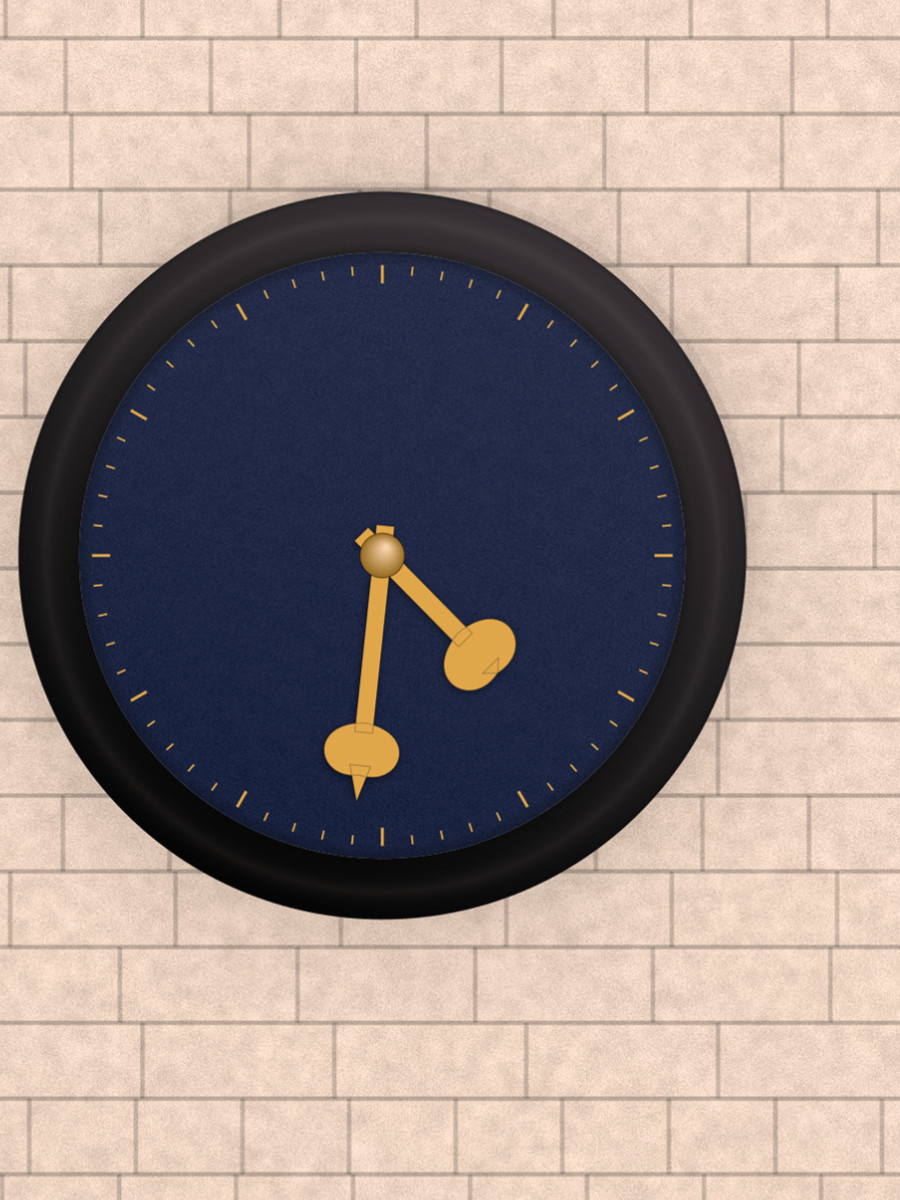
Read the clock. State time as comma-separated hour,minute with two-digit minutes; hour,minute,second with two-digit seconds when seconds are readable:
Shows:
4,31
